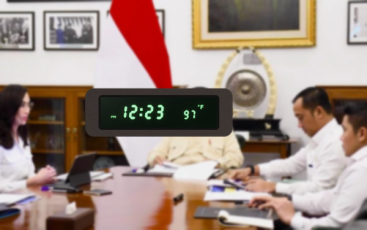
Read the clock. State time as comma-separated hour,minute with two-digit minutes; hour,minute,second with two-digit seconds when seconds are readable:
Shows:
12,23
